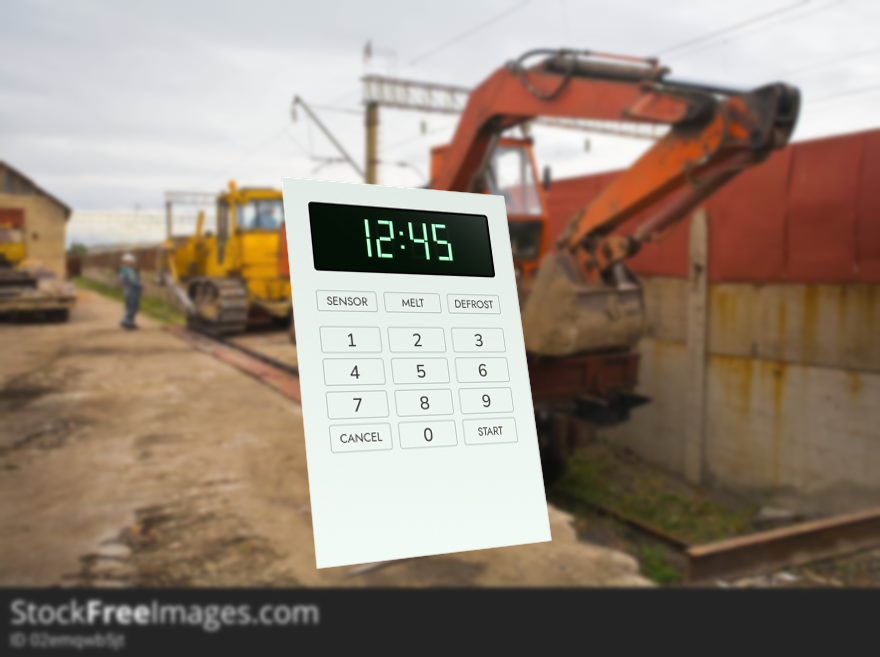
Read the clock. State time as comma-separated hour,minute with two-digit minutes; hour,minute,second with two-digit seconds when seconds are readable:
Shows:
12,45
